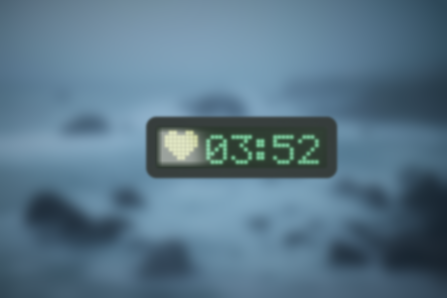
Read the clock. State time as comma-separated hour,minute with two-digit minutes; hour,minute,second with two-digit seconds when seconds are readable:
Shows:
3,52
